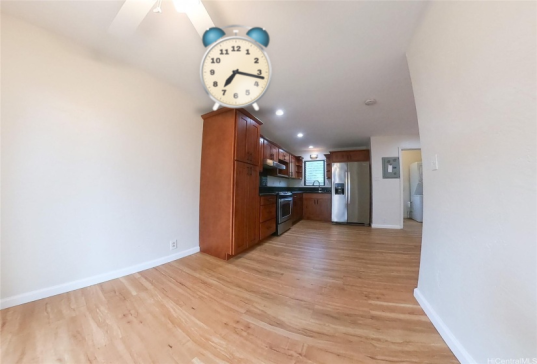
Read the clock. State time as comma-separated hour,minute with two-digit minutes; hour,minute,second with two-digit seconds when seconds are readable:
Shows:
7,17
